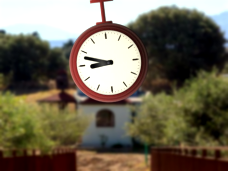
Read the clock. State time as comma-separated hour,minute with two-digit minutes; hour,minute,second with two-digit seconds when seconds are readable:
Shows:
8,48
